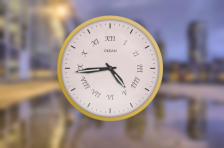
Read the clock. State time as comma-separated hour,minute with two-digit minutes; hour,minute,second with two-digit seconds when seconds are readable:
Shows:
4,44
